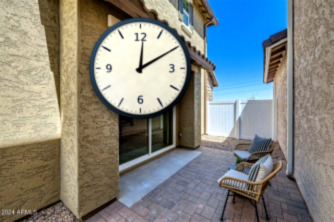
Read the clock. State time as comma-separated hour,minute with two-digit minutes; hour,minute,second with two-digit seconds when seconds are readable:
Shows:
12,10
